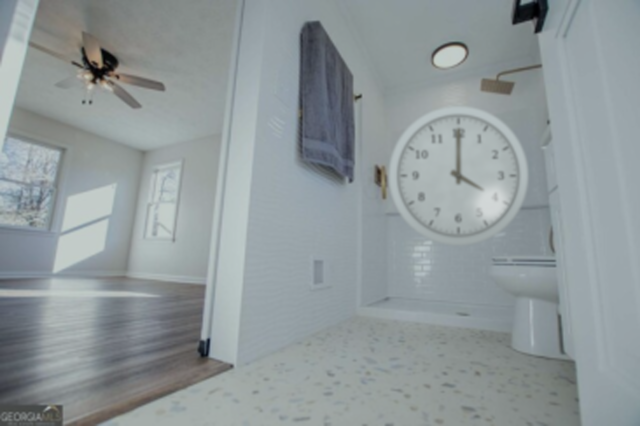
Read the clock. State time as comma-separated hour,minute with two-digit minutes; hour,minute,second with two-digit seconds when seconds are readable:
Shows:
4,00
